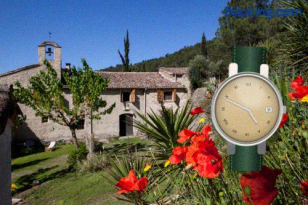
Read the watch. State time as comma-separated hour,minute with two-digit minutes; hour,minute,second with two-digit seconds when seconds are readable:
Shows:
4,49
